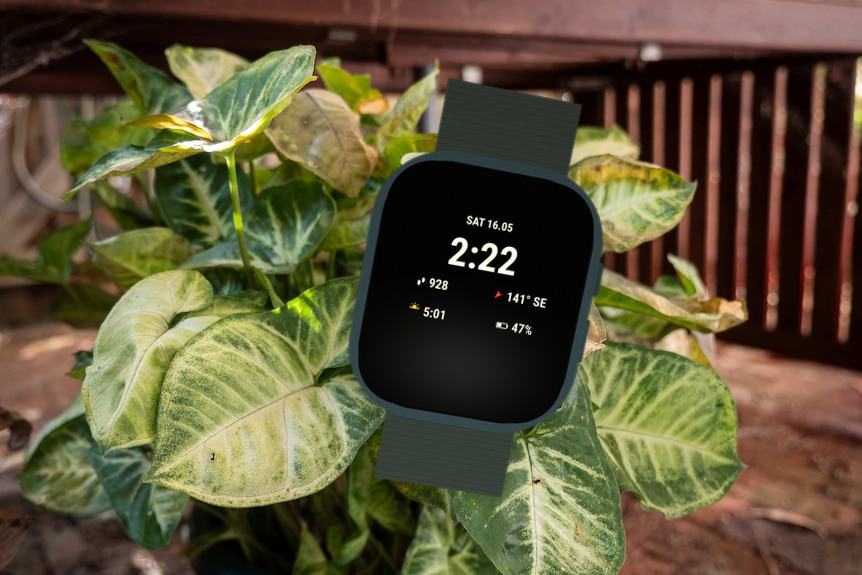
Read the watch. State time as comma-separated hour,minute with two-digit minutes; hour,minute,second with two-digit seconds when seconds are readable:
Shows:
2,22
